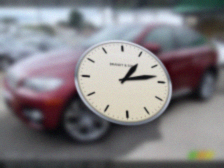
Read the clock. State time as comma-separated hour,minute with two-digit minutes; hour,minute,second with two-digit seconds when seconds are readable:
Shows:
1,13
